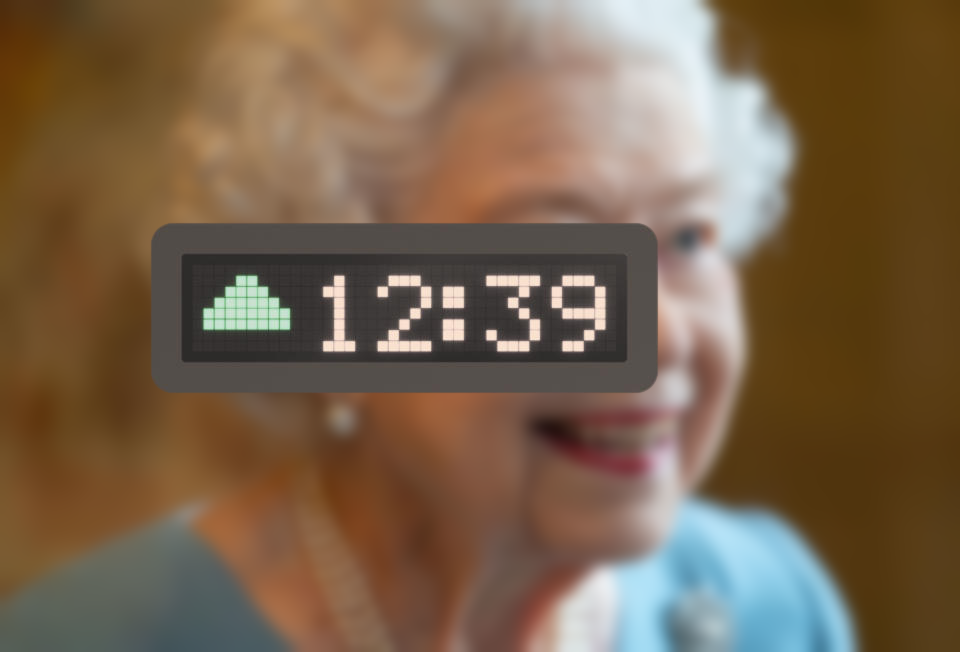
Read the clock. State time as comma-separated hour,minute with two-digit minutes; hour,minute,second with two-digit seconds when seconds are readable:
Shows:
12,39
